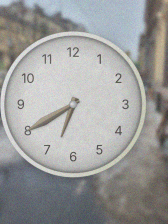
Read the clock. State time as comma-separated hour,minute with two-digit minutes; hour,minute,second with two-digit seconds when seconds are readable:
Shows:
6,40
